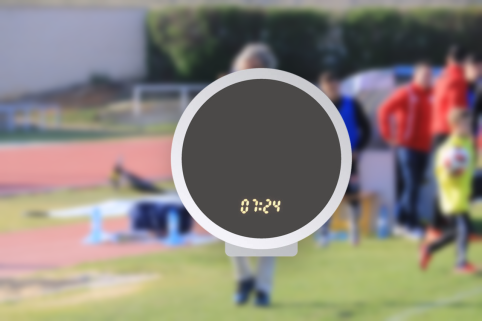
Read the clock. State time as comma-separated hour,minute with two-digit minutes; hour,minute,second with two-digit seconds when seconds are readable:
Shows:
7,24
